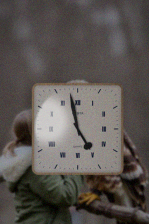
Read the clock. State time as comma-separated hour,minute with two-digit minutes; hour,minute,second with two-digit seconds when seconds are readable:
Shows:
4,58
